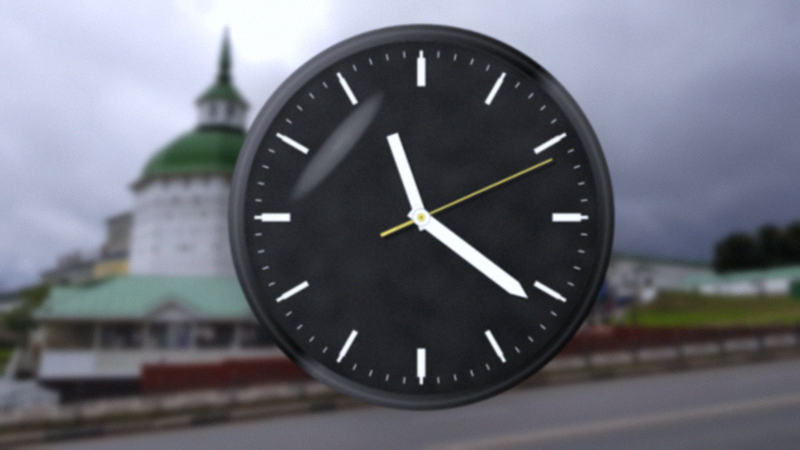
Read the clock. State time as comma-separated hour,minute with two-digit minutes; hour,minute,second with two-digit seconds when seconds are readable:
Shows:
11,21,11
